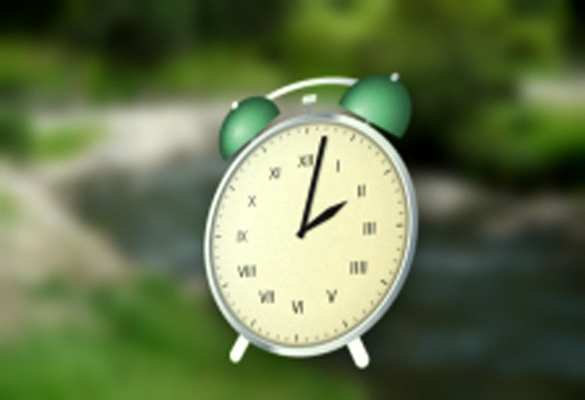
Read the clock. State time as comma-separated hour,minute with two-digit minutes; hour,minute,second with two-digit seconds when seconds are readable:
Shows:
2,02
